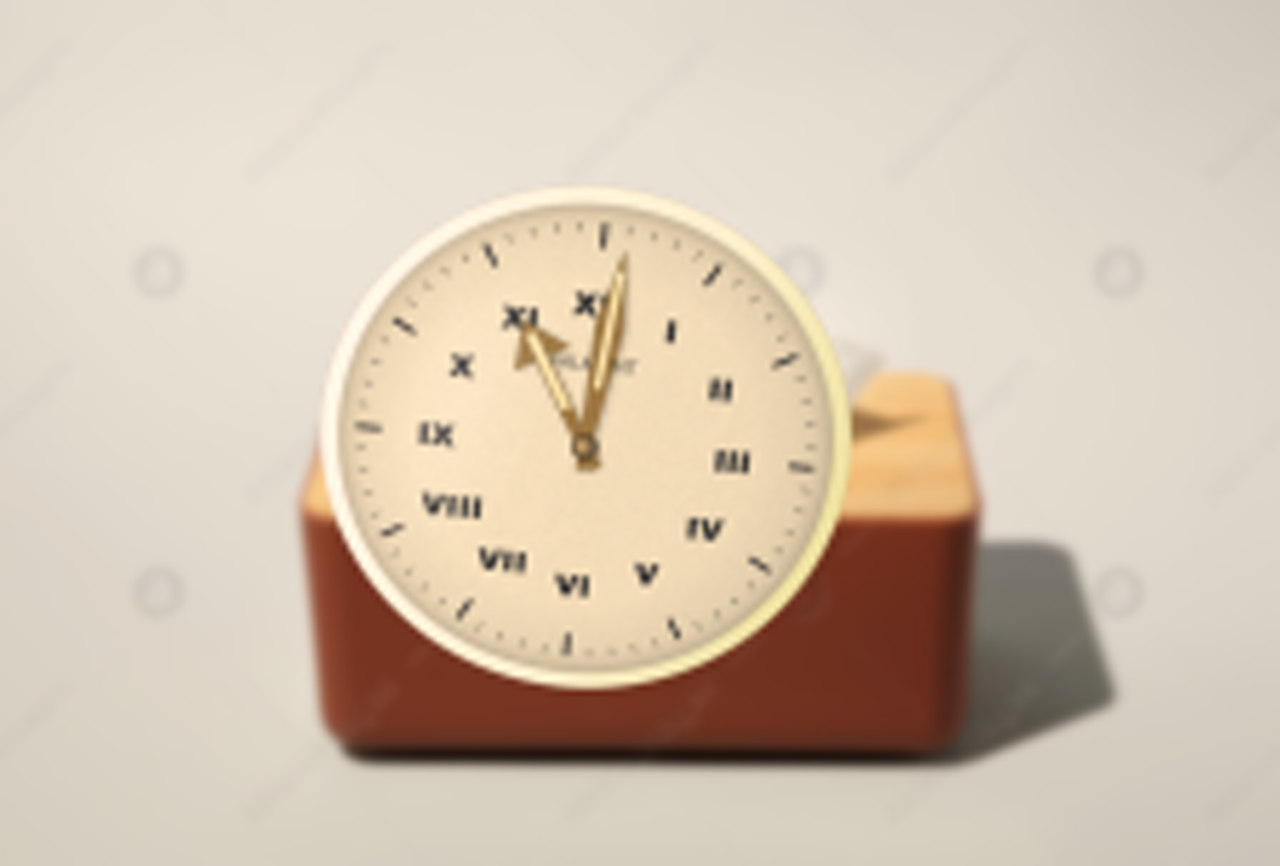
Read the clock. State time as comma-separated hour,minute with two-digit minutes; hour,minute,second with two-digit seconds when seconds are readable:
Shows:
11,01
